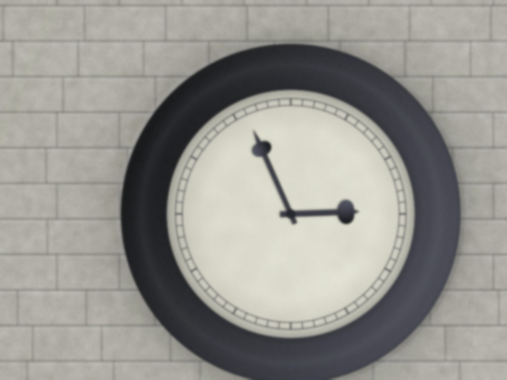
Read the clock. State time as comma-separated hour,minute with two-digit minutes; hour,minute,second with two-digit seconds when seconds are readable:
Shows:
2,56
